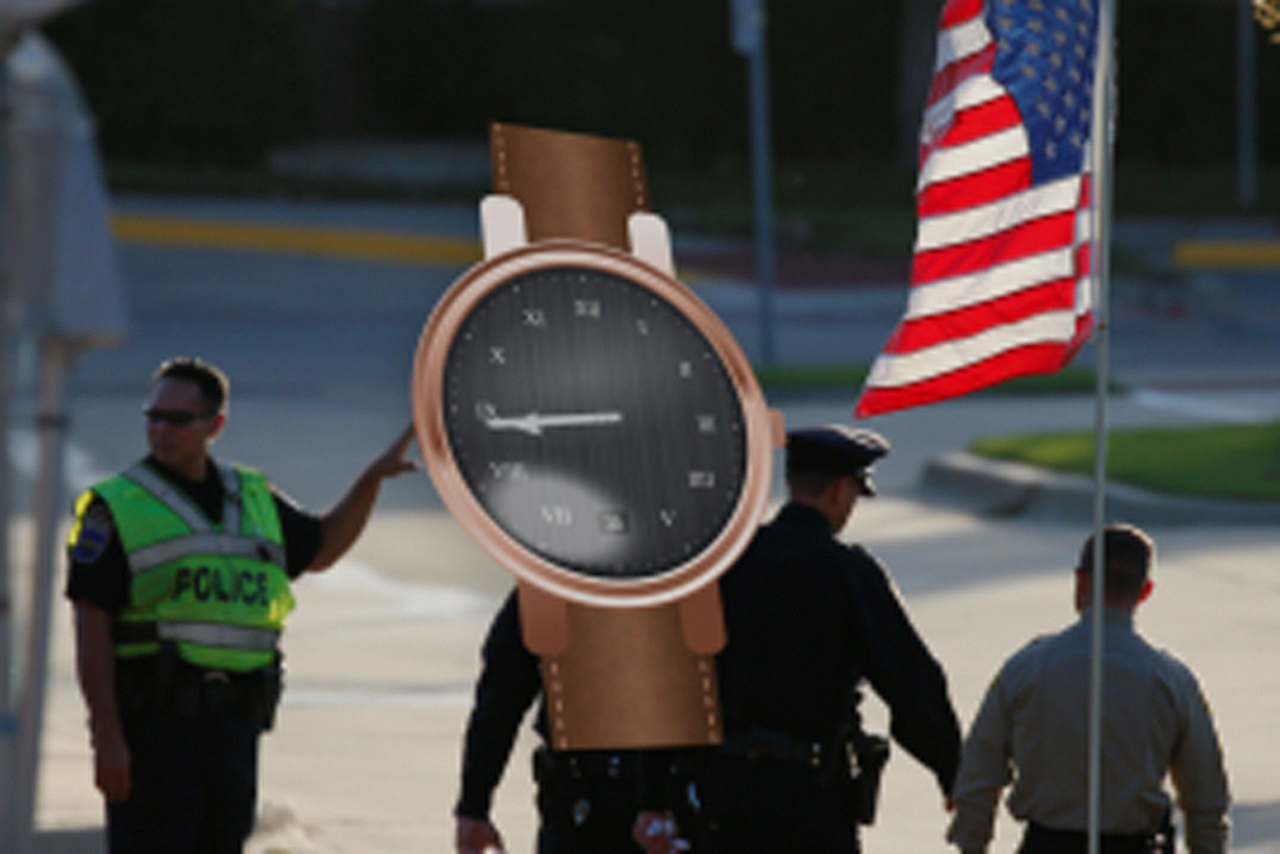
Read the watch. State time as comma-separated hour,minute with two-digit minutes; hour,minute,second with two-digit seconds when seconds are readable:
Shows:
8,44
